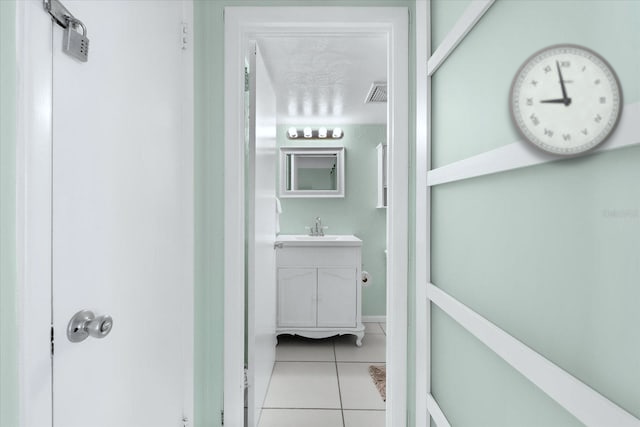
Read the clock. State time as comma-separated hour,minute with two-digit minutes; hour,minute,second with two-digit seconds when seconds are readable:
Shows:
8,58
